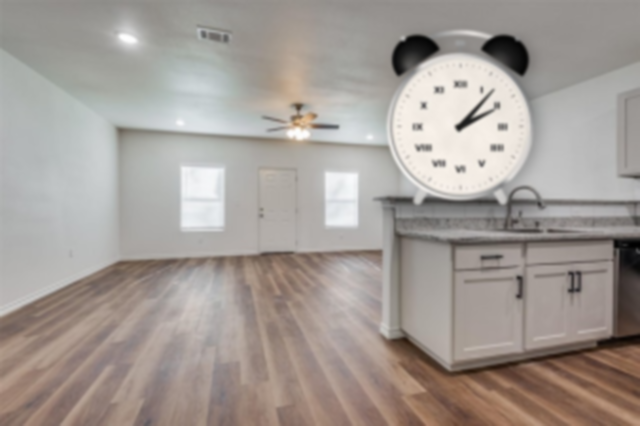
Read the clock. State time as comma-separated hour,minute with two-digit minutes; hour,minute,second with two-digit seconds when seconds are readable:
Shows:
2,07
